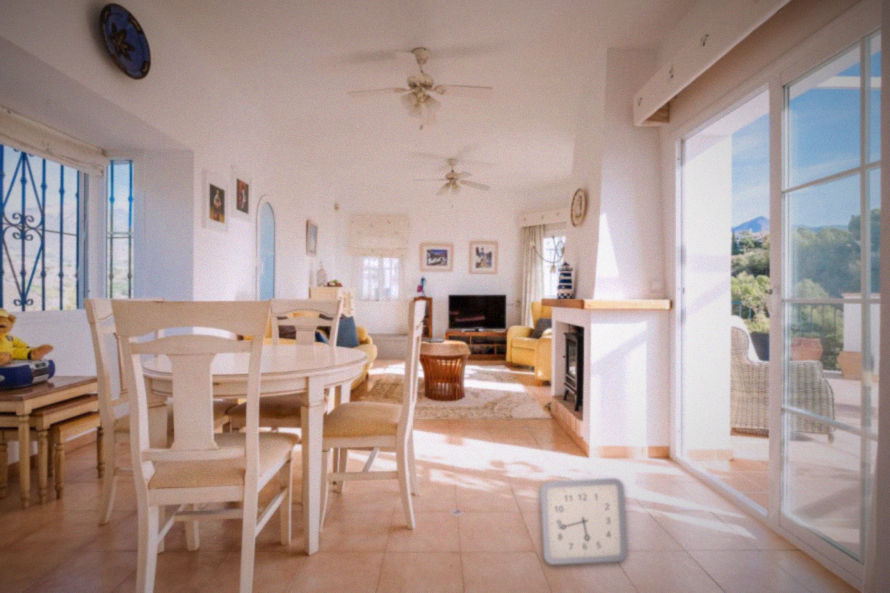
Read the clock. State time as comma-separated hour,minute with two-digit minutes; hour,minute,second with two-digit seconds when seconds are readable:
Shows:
5,43
